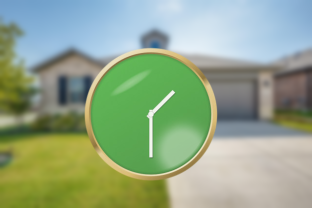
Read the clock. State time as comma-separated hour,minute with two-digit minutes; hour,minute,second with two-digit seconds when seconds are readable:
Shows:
1,30
